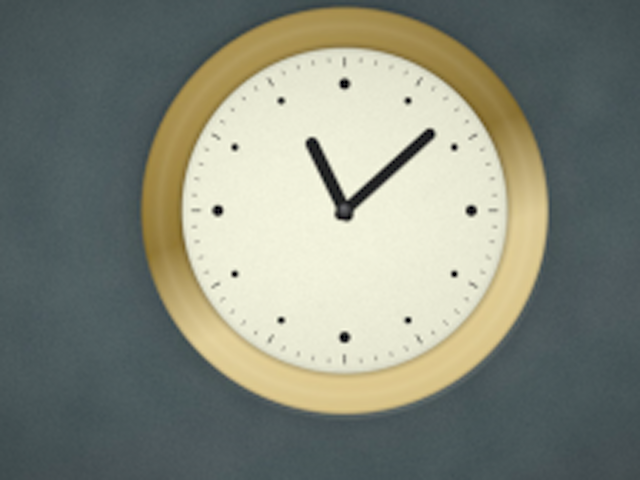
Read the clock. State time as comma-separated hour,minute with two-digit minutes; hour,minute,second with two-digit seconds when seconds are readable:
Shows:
11,08
